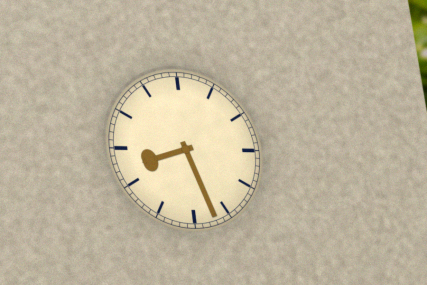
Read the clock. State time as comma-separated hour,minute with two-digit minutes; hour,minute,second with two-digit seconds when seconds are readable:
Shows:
8,27
